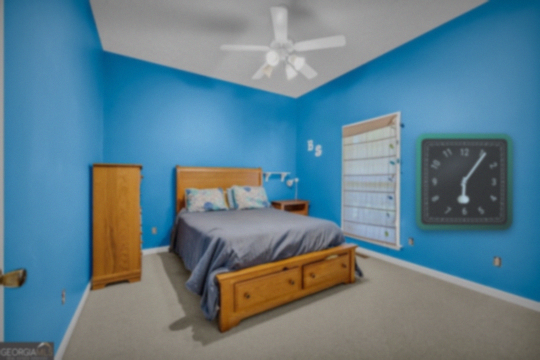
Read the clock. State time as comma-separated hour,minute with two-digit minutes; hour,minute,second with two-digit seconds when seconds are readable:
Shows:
6,06
